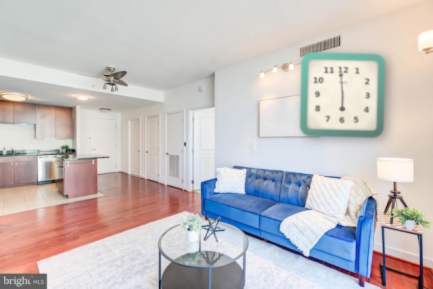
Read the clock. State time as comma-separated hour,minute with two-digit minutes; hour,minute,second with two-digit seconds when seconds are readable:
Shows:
5,59
